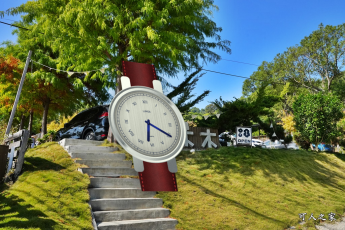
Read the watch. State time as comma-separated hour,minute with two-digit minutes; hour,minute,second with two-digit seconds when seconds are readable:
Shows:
6,20
